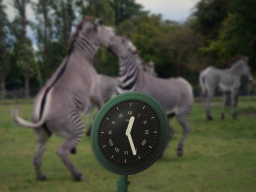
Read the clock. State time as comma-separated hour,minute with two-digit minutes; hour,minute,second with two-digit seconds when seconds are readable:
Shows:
12,26
